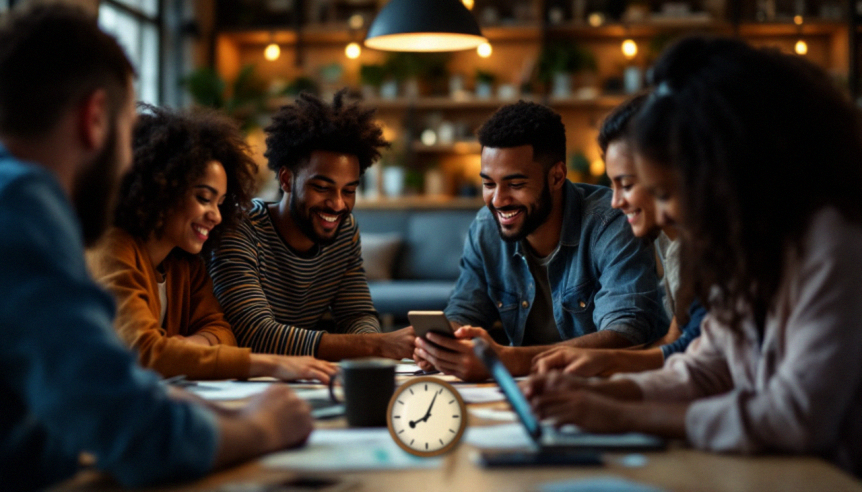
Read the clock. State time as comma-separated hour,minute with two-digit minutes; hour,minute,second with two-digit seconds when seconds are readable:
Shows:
8,04
